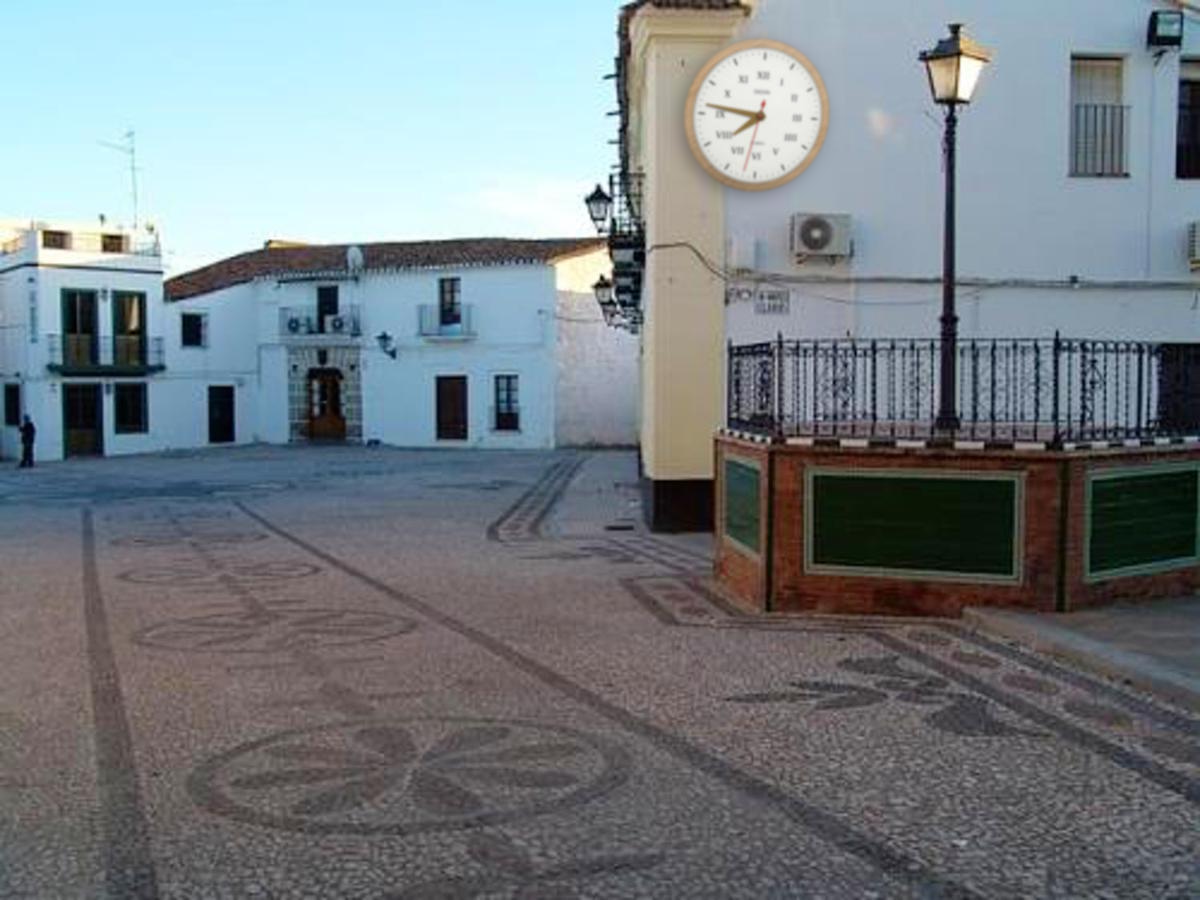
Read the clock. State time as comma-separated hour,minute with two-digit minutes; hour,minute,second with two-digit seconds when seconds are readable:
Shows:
7,46,32
